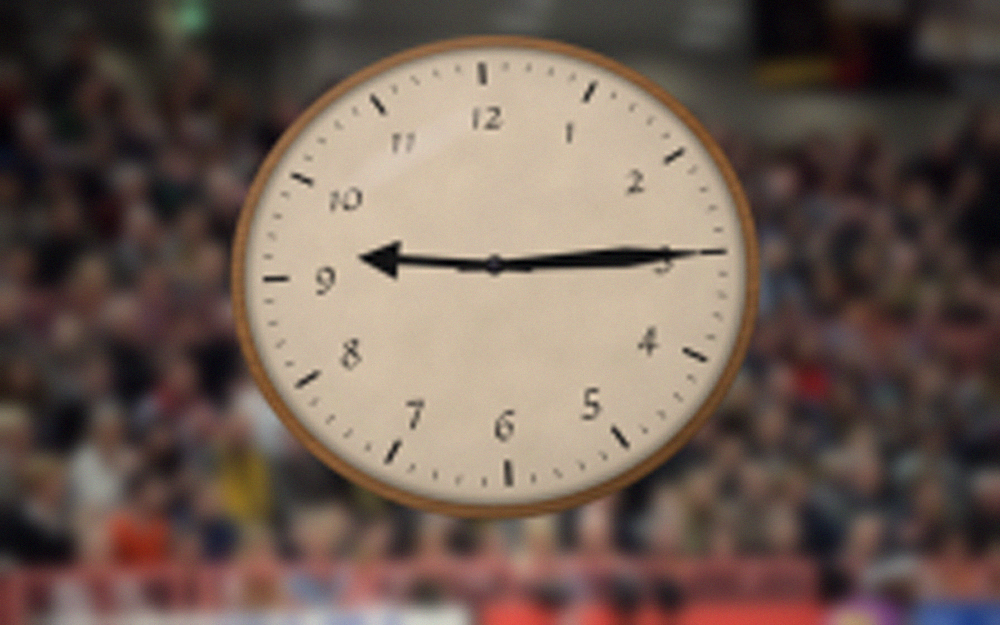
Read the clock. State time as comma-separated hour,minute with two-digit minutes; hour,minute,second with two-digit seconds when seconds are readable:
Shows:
9,15
